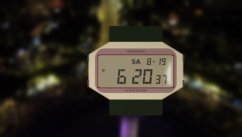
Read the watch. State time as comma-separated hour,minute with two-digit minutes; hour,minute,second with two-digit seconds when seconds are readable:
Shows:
6,20,37
